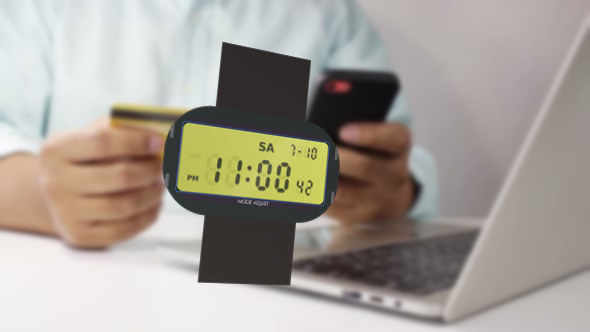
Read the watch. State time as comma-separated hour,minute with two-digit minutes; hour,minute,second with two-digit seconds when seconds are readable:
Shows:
11,00,42
